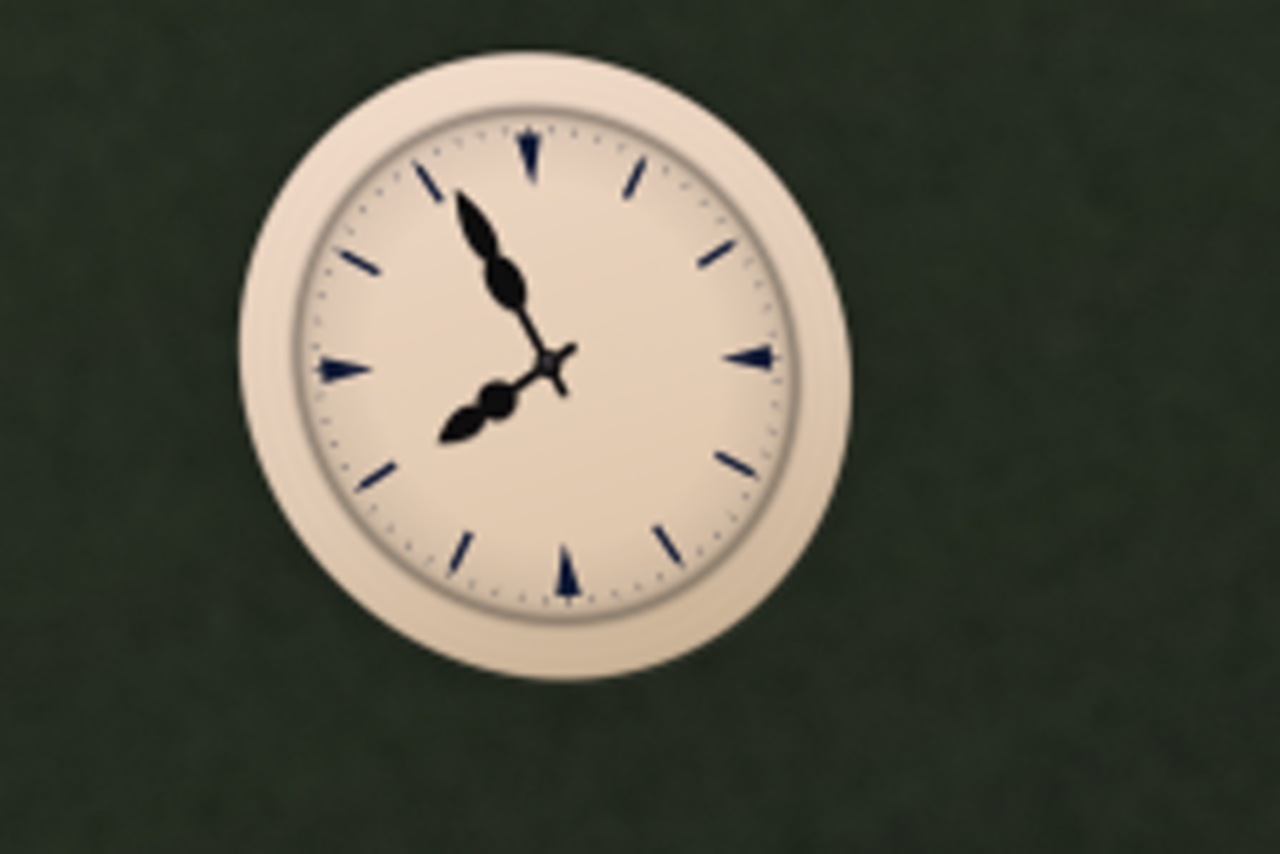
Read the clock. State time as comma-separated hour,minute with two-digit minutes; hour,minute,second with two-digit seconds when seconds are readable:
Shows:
7,56
